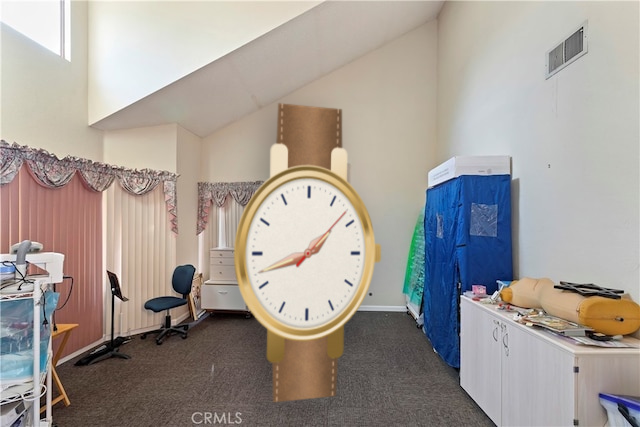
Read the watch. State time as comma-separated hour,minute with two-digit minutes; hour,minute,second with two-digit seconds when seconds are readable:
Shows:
1,42,08
